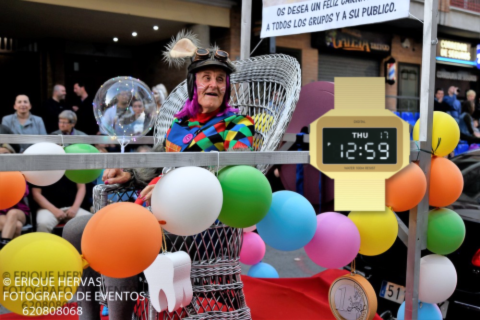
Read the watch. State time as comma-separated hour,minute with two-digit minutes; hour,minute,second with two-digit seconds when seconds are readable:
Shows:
12,59
